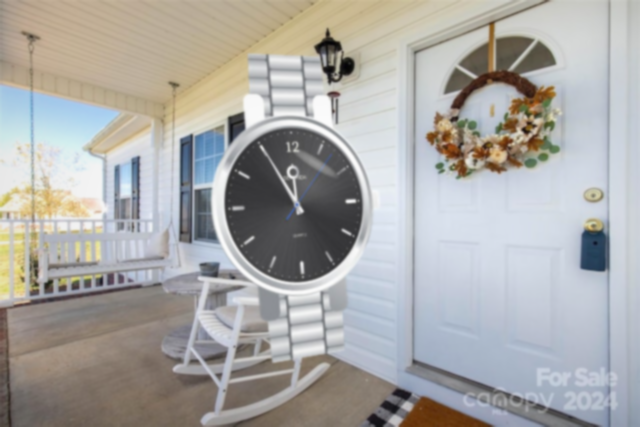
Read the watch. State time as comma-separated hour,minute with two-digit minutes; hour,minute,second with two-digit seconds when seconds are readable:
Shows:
11,55,07
